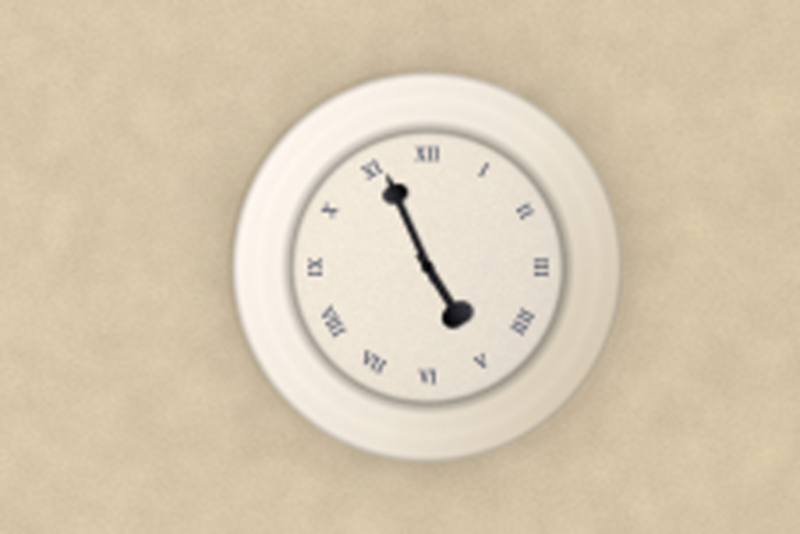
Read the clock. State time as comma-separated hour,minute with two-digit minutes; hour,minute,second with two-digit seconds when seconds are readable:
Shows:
4,56
